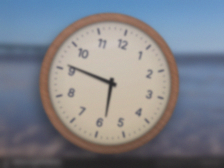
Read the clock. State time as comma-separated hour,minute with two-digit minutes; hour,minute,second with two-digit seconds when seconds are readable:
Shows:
5,46
